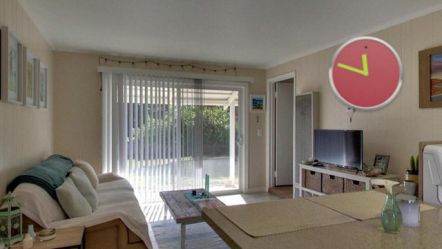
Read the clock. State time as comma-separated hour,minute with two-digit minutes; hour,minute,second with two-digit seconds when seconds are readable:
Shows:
11,48
